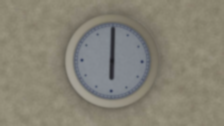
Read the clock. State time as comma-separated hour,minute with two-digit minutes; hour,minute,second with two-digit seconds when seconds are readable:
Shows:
6,00
